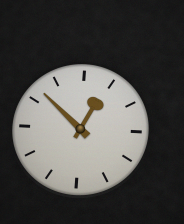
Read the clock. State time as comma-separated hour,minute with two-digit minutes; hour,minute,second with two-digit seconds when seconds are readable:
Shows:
12,52
